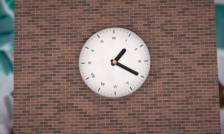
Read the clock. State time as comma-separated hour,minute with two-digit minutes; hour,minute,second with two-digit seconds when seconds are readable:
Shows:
1,20
